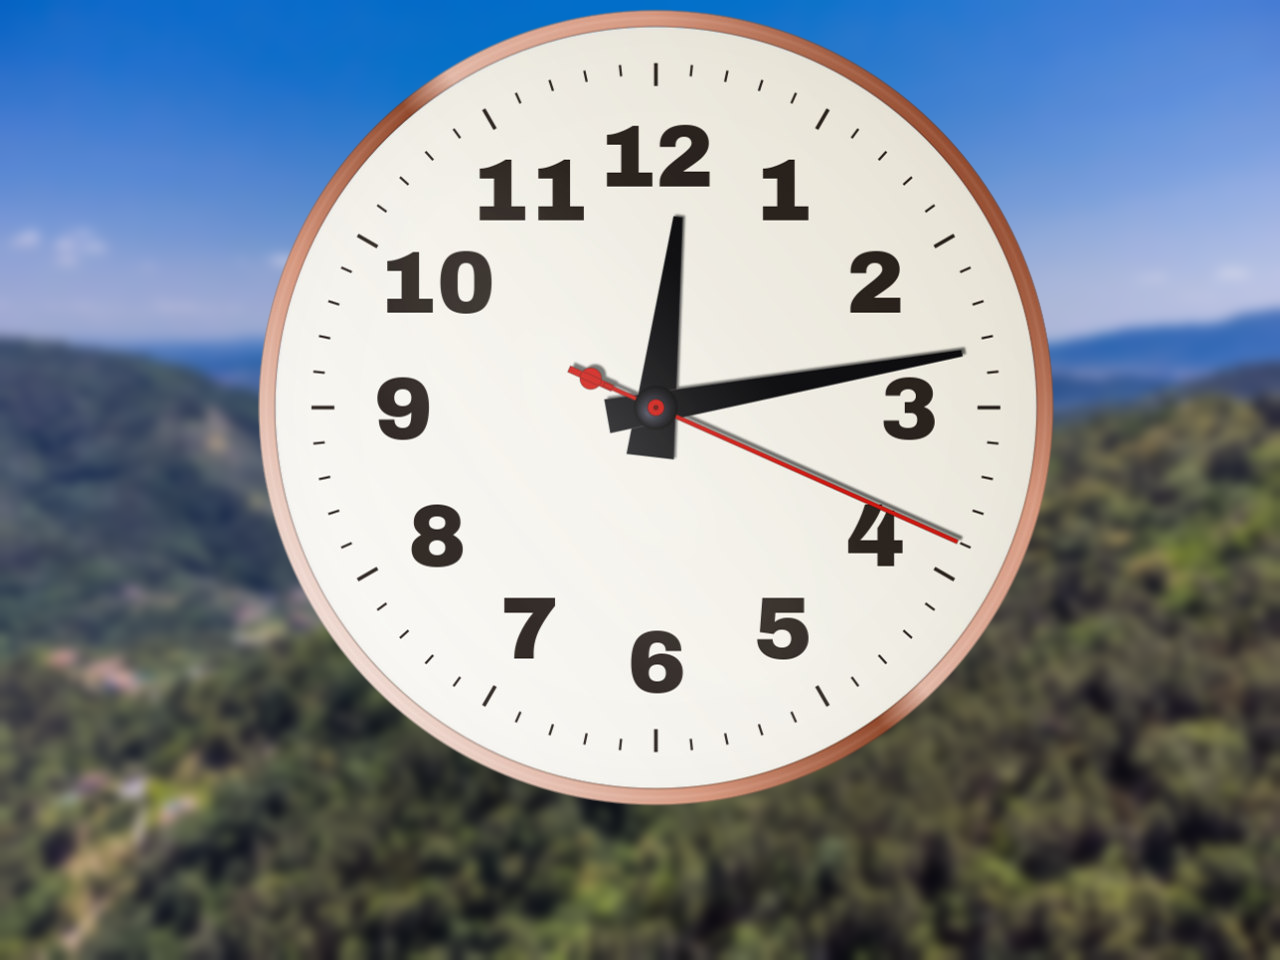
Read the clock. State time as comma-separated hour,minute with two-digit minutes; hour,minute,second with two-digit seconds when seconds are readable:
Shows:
12,13,19
